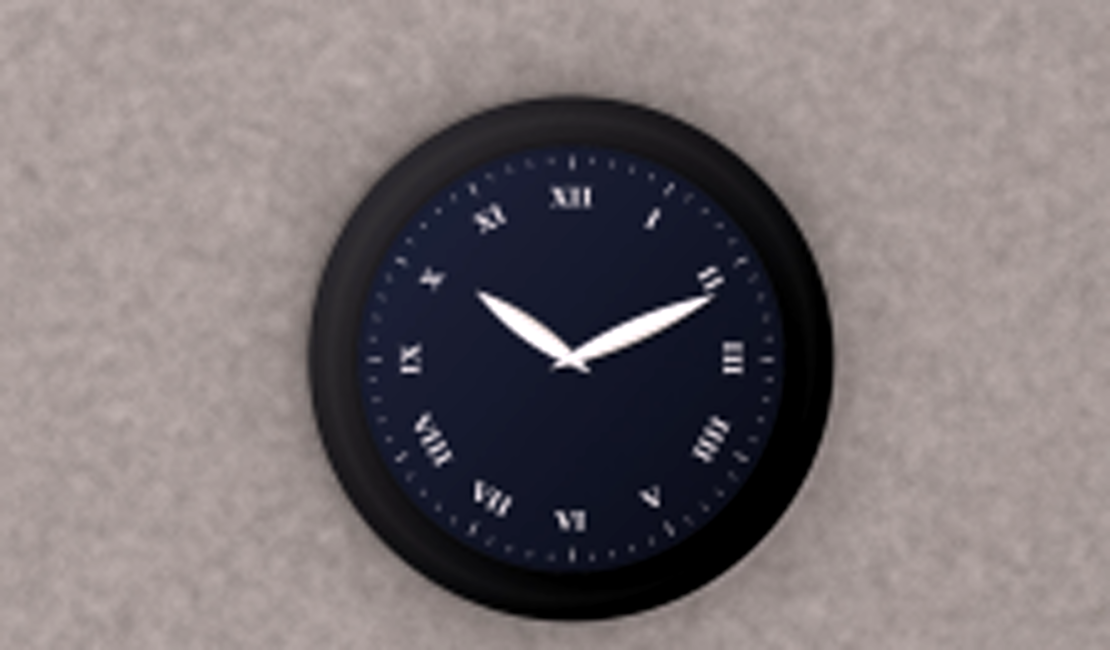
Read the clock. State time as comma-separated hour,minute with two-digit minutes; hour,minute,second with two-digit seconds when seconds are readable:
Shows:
10,11
